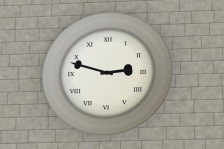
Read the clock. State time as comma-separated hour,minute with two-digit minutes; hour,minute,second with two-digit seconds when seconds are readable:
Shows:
2,48
